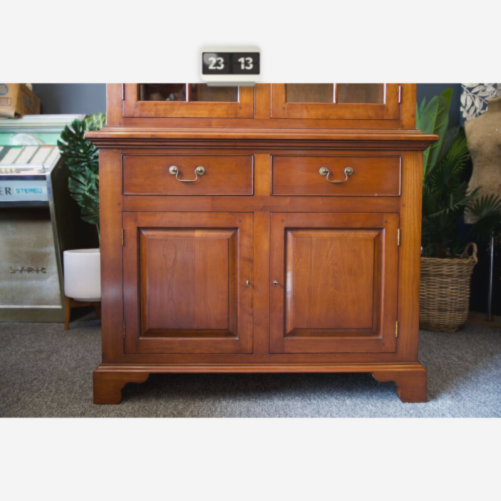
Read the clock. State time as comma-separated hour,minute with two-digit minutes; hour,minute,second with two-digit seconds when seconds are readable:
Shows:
23,13
